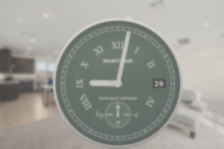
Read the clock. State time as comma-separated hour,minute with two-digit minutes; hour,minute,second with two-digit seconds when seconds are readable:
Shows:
9,02
